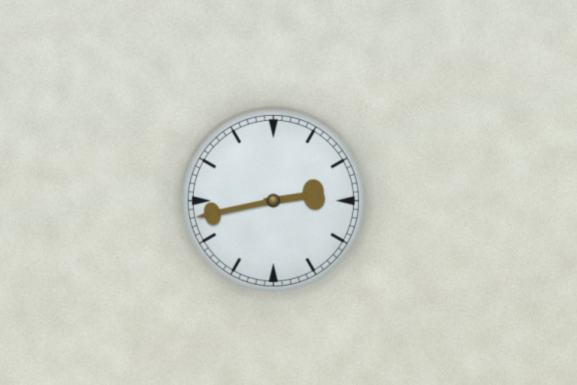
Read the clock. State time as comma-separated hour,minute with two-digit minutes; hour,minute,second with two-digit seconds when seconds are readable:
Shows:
2,43
